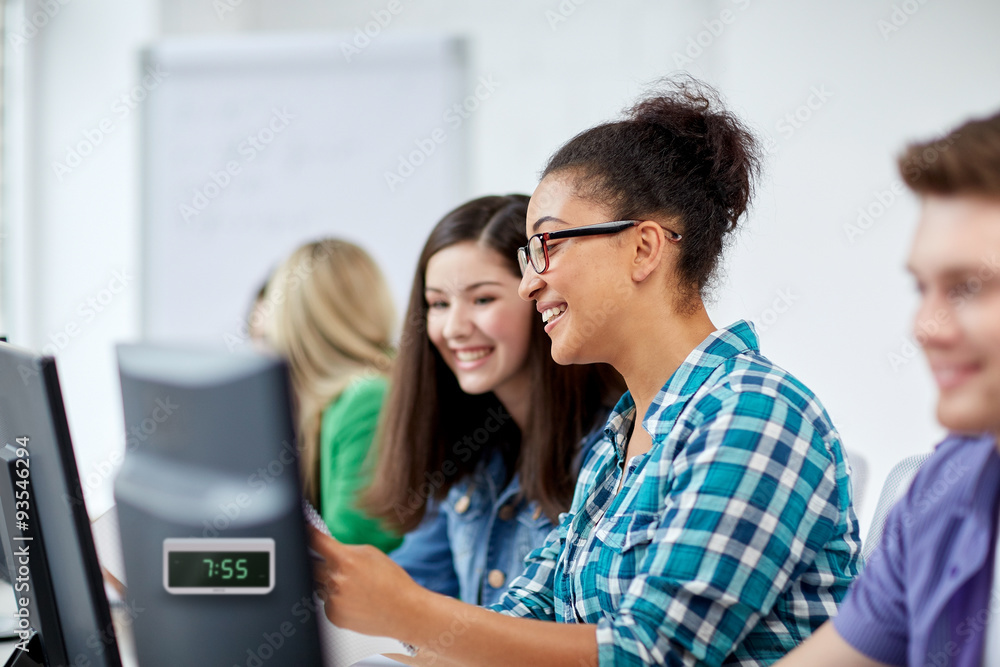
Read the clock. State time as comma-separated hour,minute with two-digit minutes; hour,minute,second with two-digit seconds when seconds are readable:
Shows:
7,55
